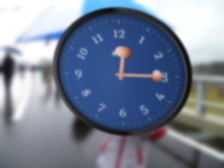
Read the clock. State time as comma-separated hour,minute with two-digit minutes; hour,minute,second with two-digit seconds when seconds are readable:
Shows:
12,15
